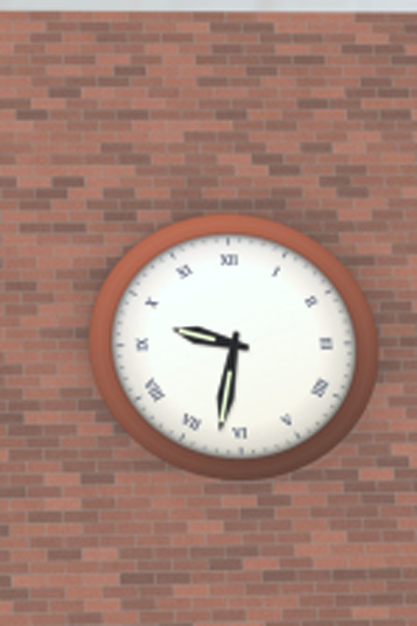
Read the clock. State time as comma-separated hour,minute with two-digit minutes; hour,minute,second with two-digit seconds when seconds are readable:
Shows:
9,32
